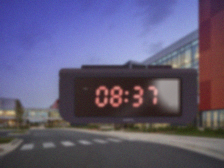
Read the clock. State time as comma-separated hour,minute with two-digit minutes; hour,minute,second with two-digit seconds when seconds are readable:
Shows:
8,37
